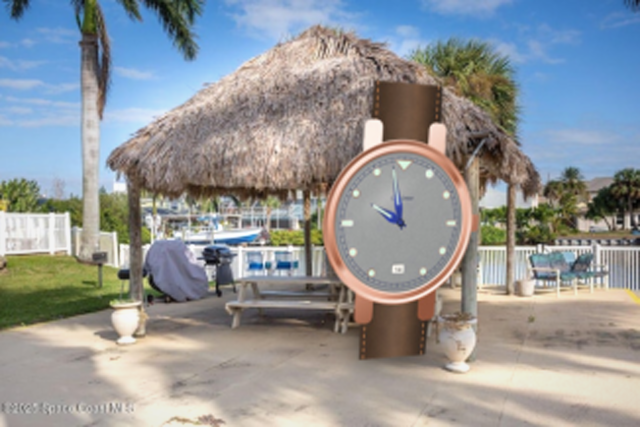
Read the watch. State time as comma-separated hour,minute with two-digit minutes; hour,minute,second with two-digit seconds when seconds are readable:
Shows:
9,58
